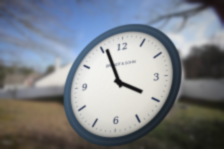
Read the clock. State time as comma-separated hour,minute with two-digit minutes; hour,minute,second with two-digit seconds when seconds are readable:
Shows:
3,56
